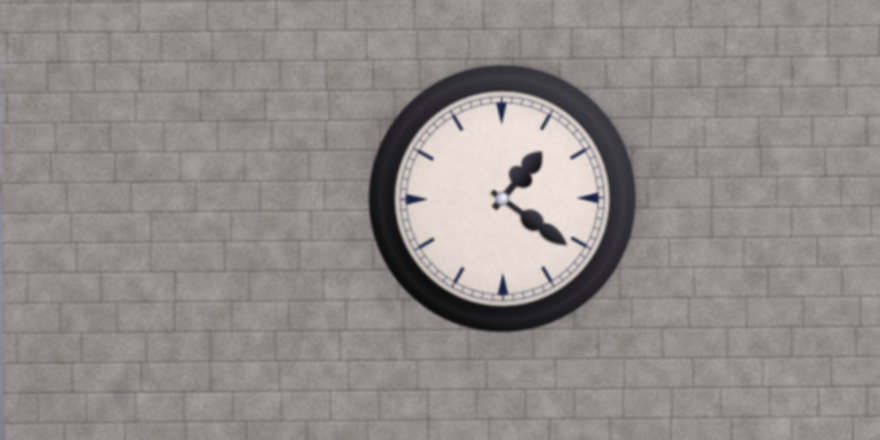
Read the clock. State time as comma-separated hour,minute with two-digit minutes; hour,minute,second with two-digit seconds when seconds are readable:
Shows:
1,21
